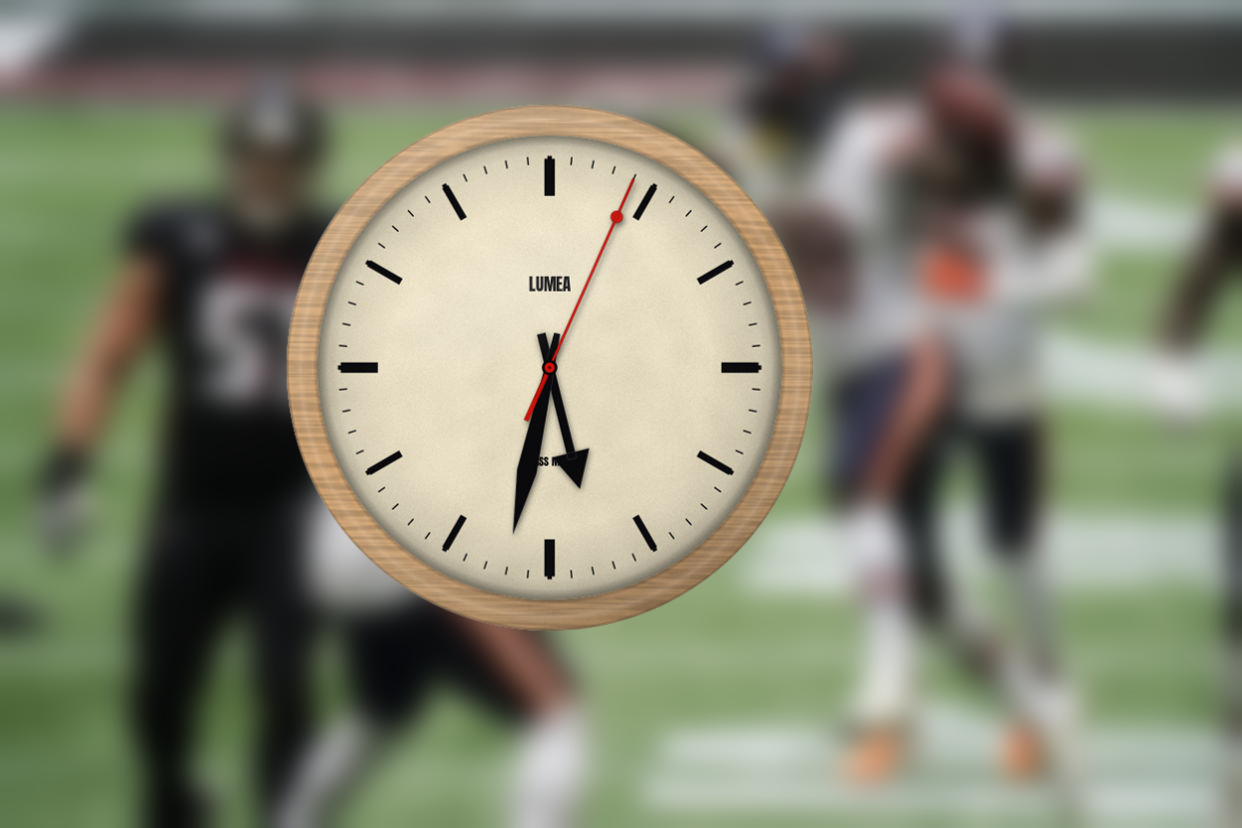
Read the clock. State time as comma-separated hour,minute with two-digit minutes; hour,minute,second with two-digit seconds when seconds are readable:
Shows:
5,32,04
